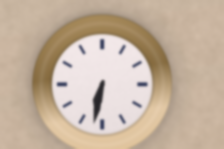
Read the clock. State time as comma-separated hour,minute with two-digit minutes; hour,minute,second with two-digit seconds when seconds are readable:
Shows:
6,32
